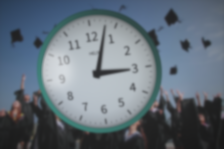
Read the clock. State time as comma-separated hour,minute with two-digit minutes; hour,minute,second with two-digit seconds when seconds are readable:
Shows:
3,03
